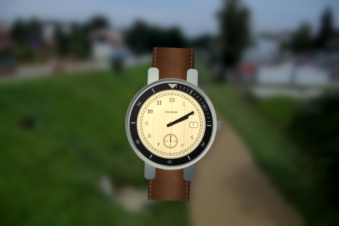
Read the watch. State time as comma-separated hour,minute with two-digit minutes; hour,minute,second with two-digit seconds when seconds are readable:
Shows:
2,10
